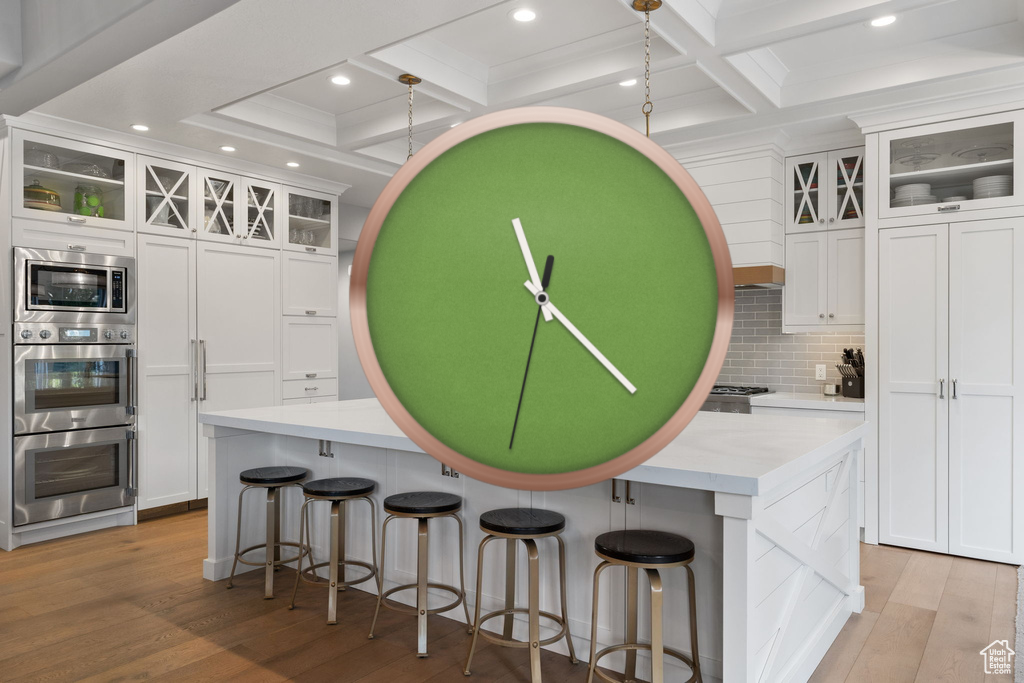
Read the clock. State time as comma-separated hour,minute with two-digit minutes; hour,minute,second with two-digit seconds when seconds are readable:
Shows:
11,22,32
